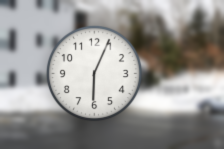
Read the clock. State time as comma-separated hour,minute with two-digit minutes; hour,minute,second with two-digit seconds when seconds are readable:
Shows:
6,04
